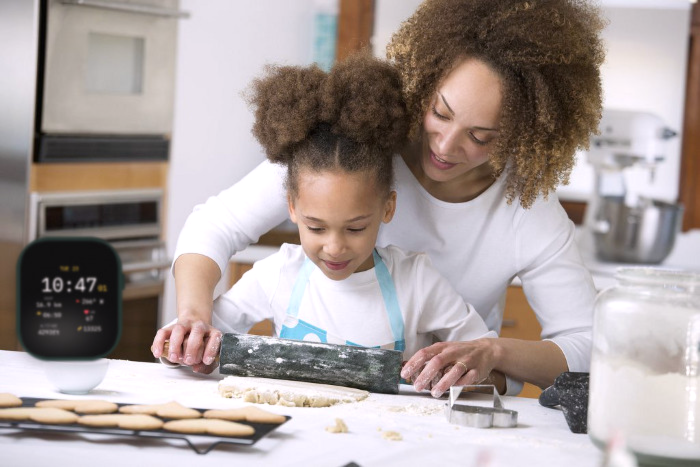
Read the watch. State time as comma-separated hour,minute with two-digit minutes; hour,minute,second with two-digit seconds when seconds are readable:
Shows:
10,47
